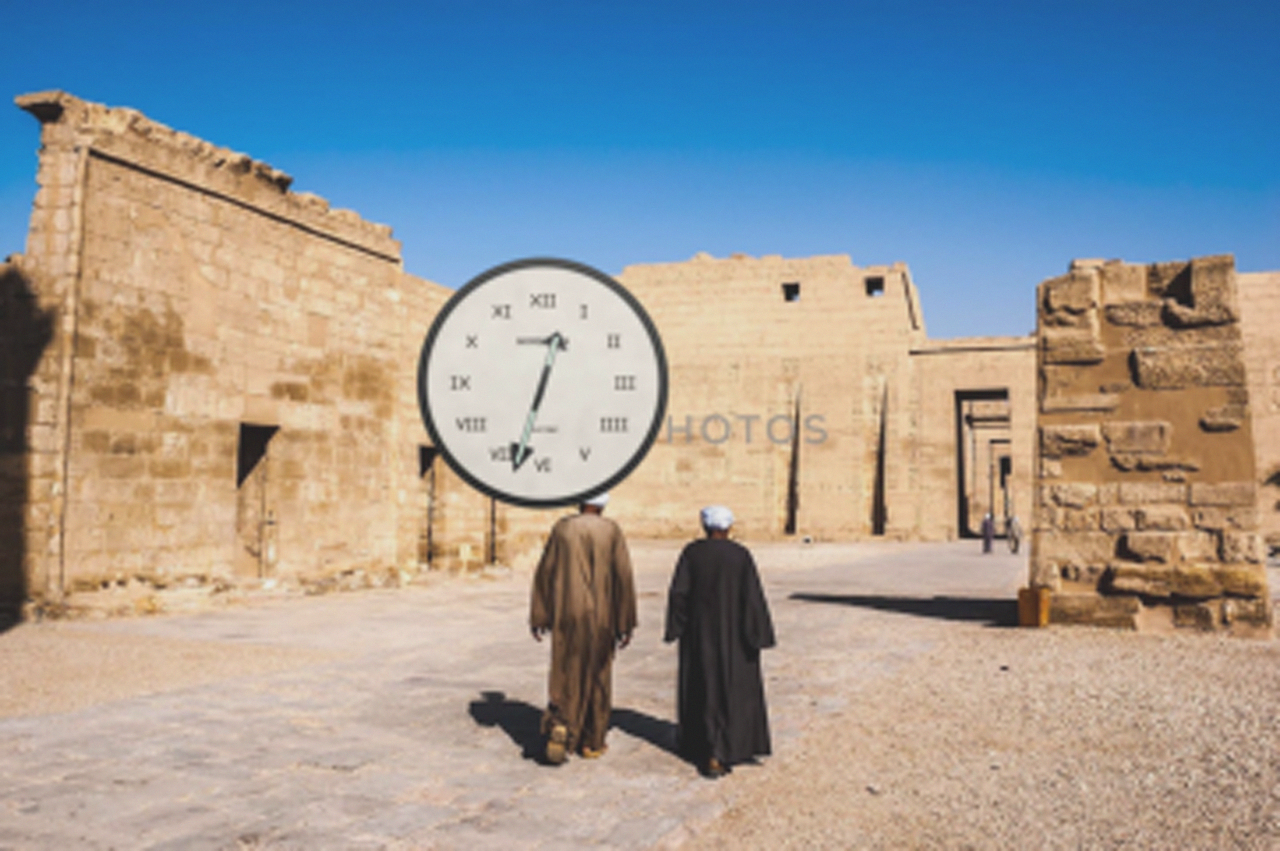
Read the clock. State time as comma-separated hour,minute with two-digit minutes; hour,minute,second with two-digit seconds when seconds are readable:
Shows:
12,33
